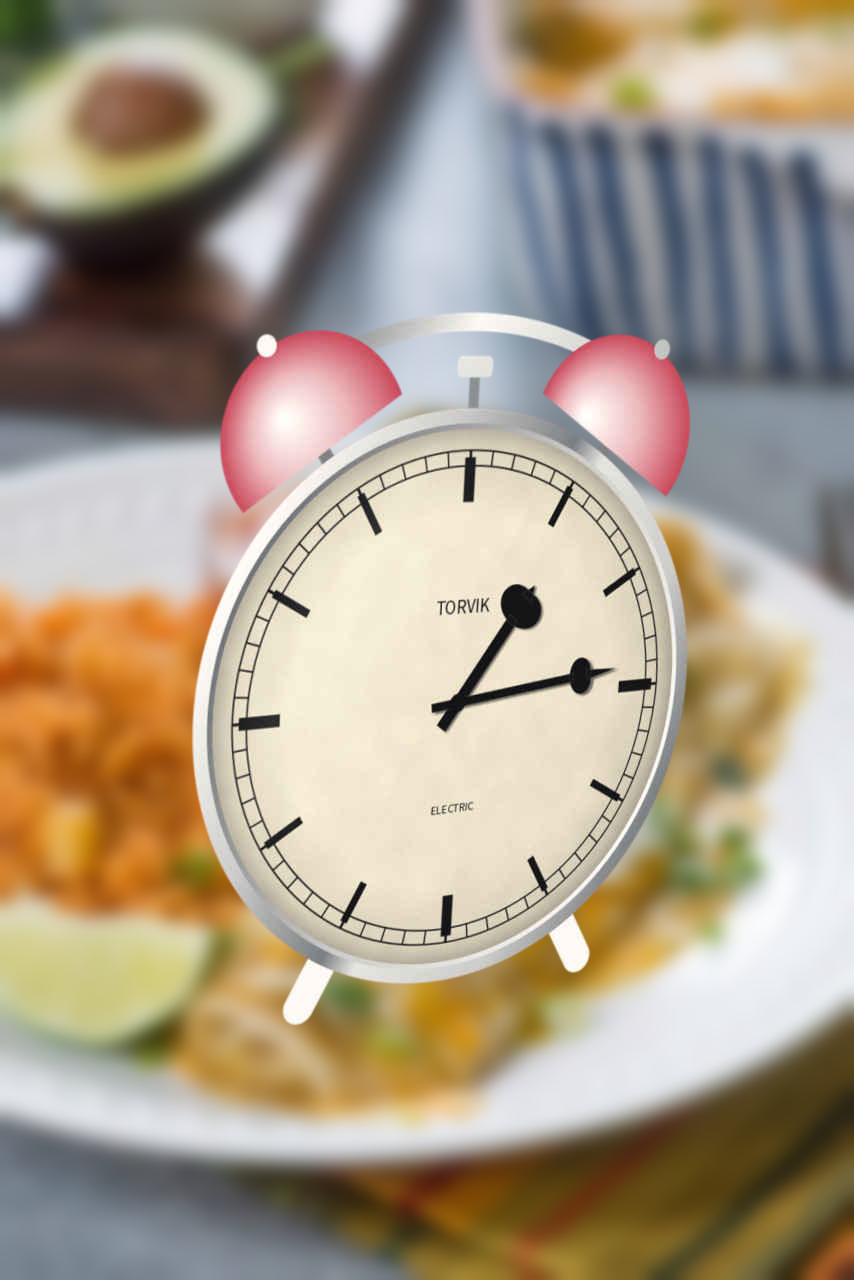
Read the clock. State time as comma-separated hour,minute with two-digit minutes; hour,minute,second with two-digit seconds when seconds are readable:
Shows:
1,14
